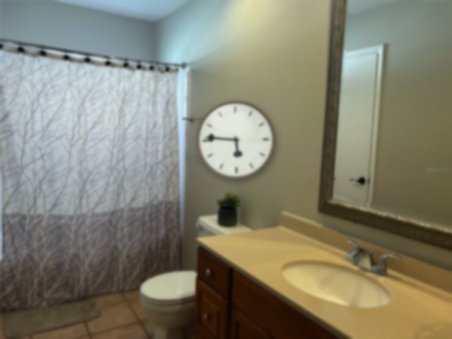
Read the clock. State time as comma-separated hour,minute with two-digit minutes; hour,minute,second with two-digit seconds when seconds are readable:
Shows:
5,46
